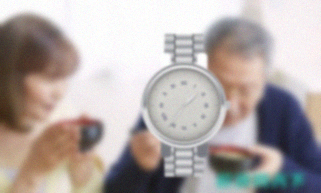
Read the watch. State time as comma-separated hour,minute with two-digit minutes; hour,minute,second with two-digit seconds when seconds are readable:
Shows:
1,36
